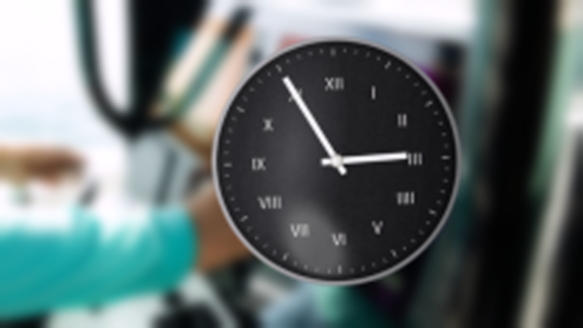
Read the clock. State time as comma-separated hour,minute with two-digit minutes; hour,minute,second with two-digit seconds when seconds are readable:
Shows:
2,55
